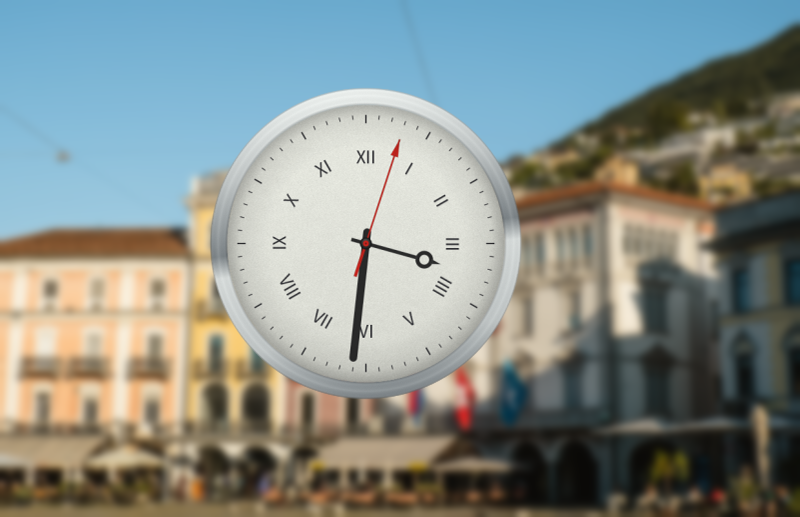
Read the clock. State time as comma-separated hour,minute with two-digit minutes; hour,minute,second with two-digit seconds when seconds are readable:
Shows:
3,31,03
